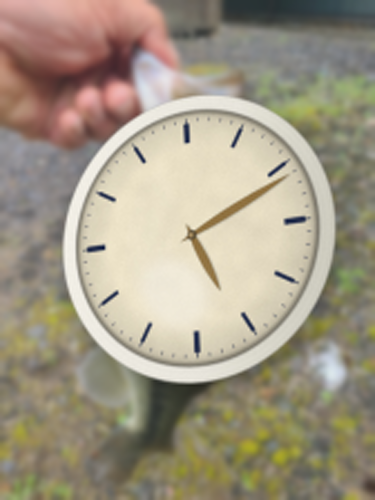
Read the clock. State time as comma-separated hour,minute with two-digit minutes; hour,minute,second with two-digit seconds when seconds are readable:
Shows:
5,11
